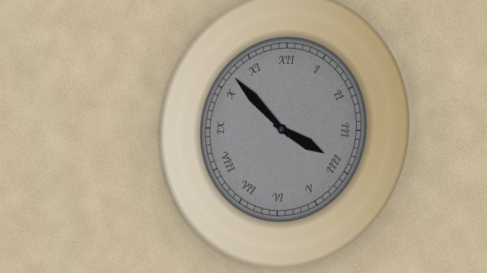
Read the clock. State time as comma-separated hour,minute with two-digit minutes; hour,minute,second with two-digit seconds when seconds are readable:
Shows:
3,52
